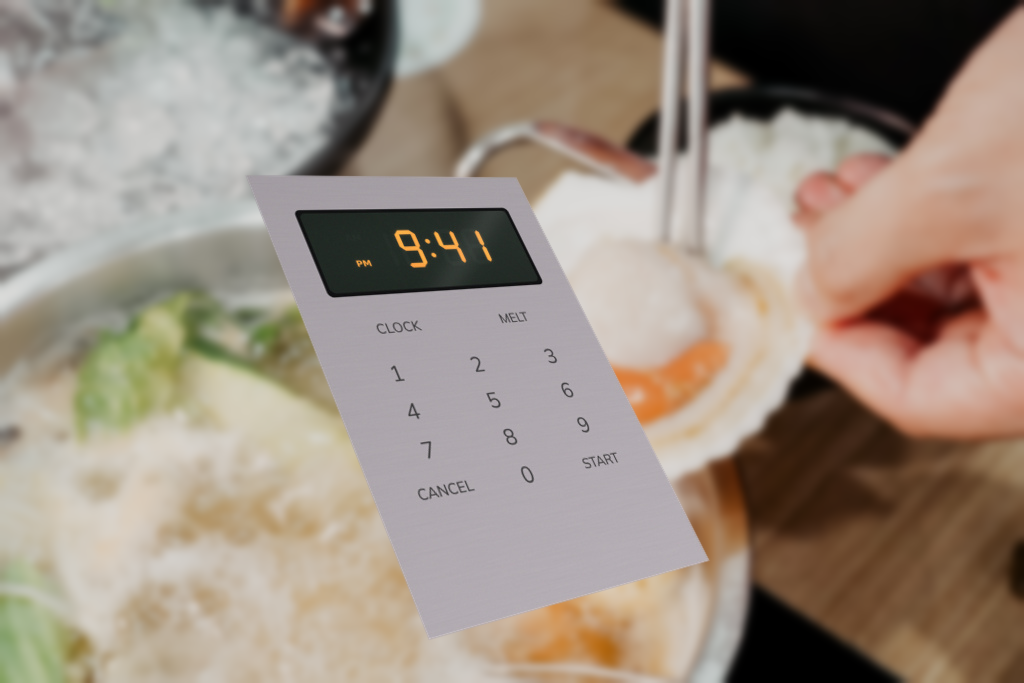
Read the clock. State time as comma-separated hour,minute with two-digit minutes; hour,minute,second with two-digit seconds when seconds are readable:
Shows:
9,41
